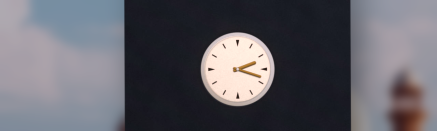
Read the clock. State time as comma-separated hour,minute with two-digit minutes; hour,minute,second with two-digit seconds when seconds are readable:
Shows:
2,18
